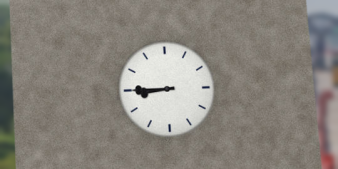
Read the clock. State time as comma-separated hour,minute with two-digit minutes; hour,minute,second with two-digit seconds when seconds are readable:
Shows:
8,45
